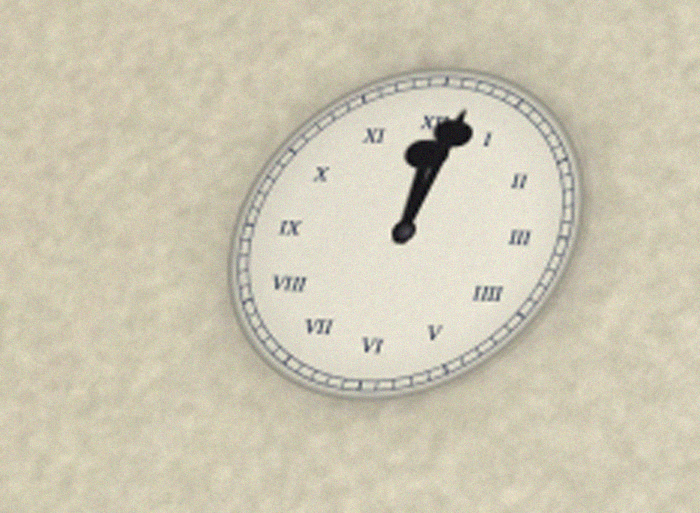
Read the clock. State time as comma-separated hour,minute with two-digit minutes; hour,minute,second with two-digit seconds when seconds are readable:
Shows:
12,02
